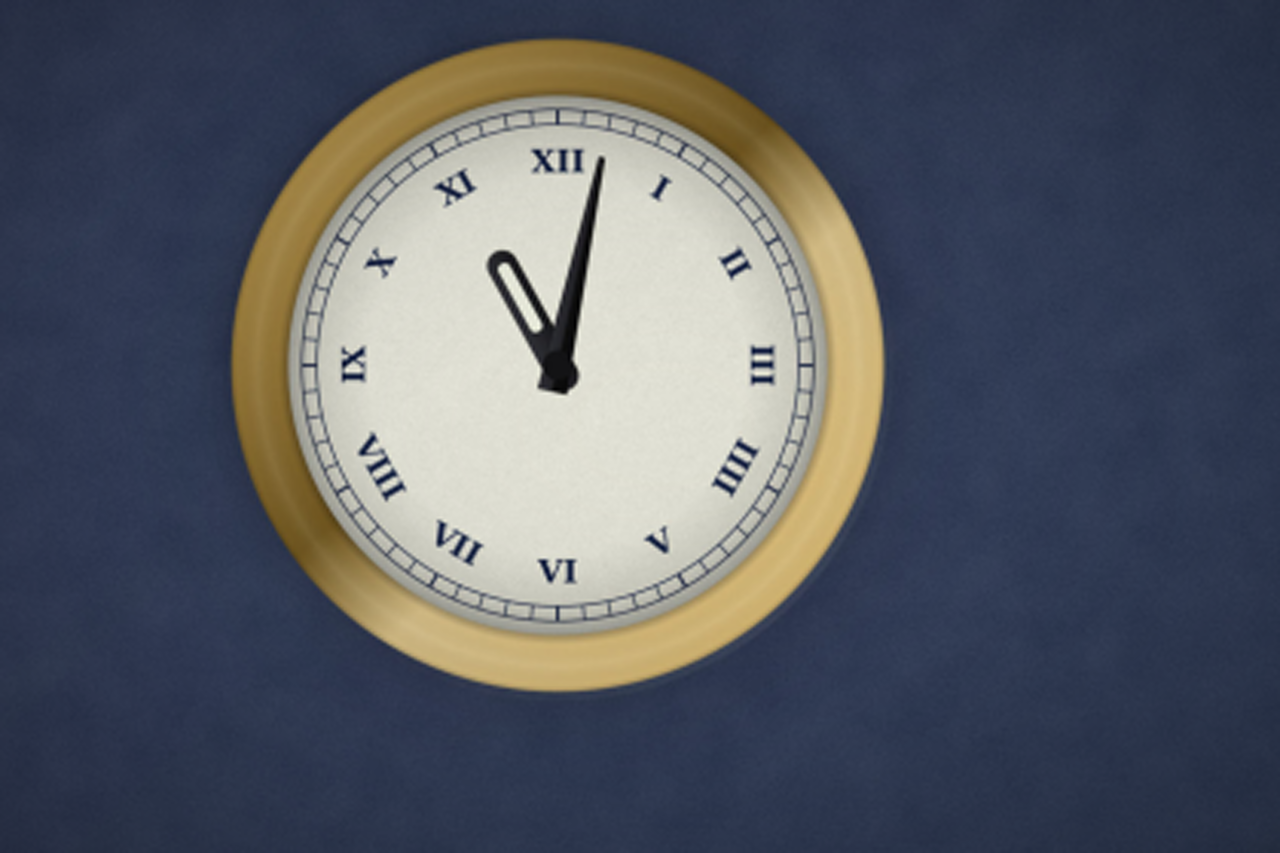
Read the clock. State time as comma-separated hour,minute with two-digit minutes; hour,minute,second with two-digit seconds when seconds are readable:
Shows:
11,02
